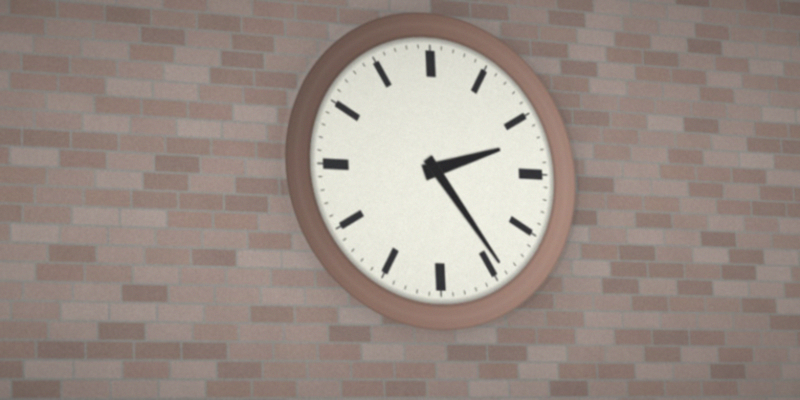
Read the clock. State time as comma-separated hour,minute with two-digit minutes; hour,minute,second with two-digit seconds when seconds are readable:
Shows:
2,24
